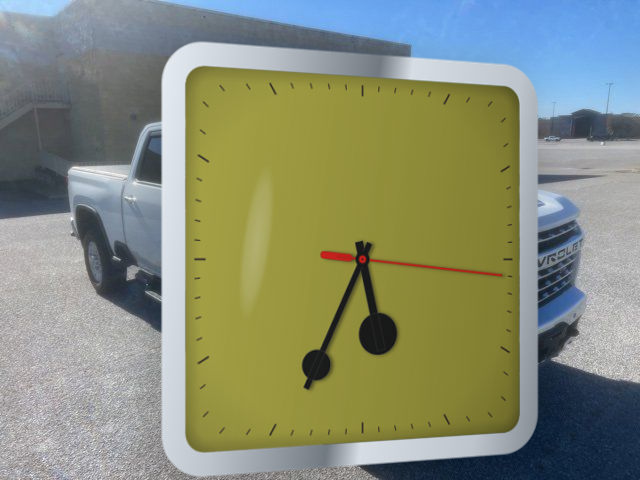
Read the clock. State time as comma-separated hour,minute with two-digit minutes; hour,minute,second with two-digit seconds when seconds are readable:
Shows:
5,34,16
